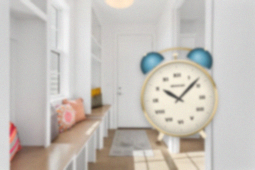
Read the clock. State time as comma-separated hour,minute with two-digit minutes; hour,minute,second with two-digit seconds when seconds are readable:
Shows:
10,08
